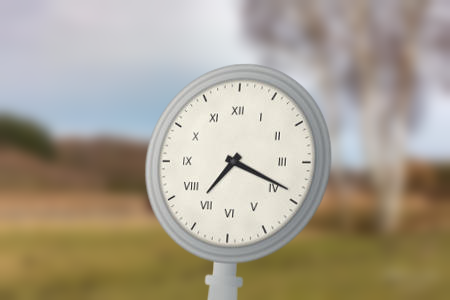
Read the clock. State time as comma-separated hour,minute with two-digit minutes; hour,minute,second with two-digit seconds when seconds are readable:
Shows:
7,19
